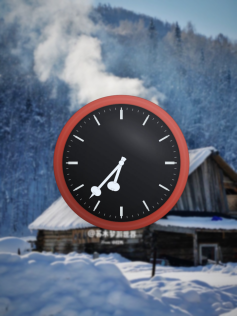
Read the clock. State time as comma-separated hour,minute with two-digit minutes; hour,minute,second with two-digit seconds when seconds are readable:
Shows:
6,37
